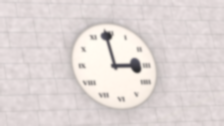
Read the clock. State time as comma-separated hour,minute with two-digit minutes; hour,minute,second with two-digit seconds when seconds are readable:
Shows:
2,59
